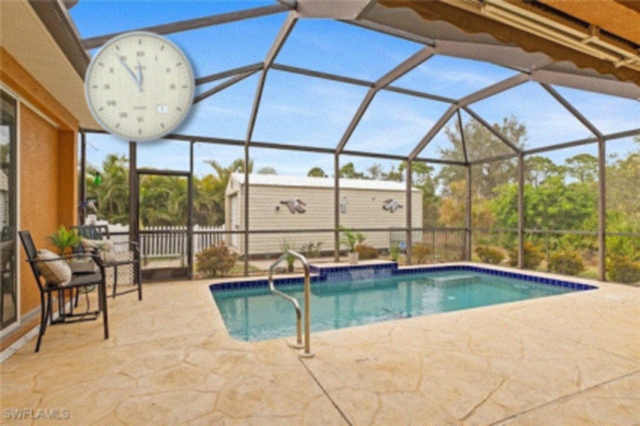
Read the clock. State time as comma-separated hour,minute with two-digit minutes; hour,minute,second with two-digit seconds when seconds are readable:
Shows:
11,54
